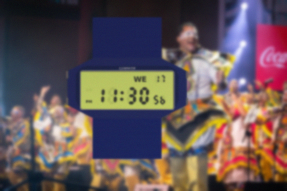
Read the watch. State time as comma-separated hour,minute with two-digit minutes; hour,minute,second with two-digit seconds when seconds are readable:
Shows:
11,30
